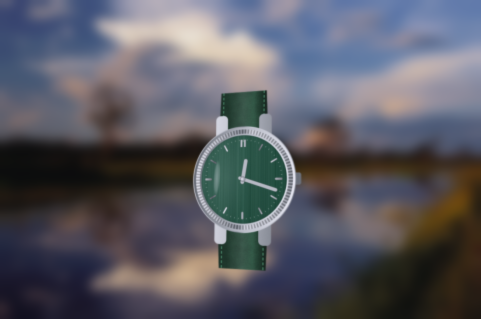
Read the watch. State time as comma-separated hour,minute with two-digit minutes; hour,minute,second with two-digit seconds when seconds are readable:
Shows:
12,18
